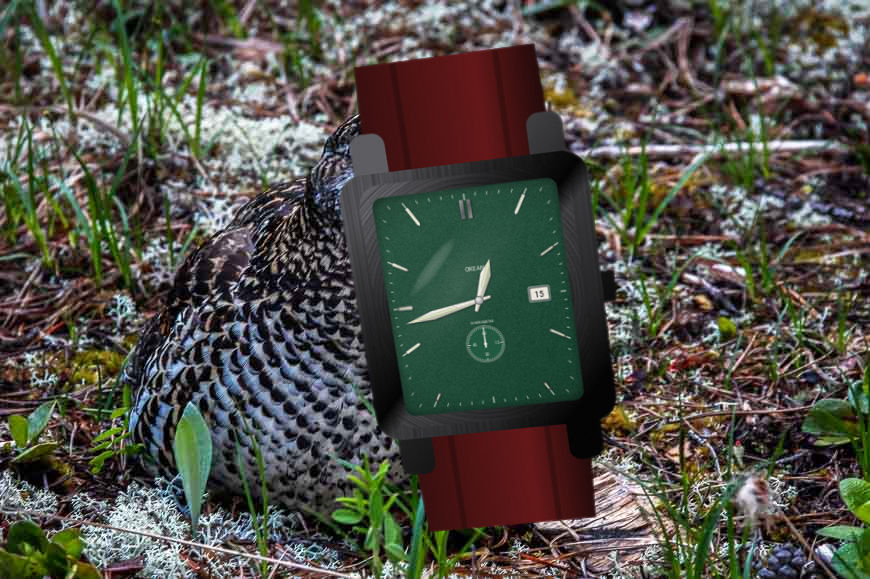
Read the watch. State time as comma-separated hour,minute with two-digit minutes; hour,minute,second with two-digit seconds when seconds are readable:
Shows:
12,43
